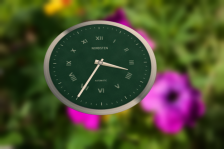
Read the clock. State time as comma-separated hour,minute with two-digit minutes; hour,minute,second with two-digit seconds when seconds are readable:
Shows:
3,35
